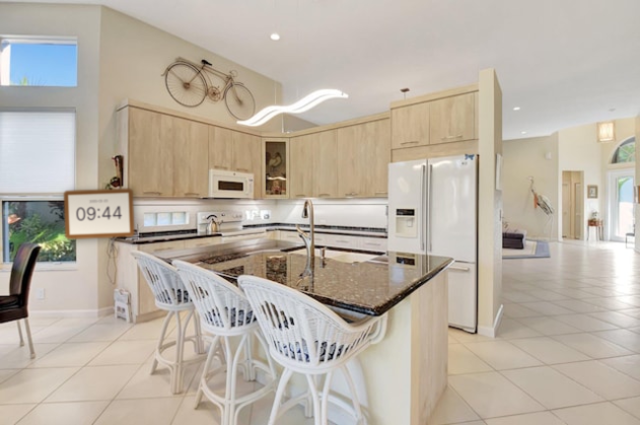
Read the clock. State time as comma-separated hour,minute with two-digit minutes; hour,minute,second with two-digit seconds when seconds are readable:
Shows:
9,44
